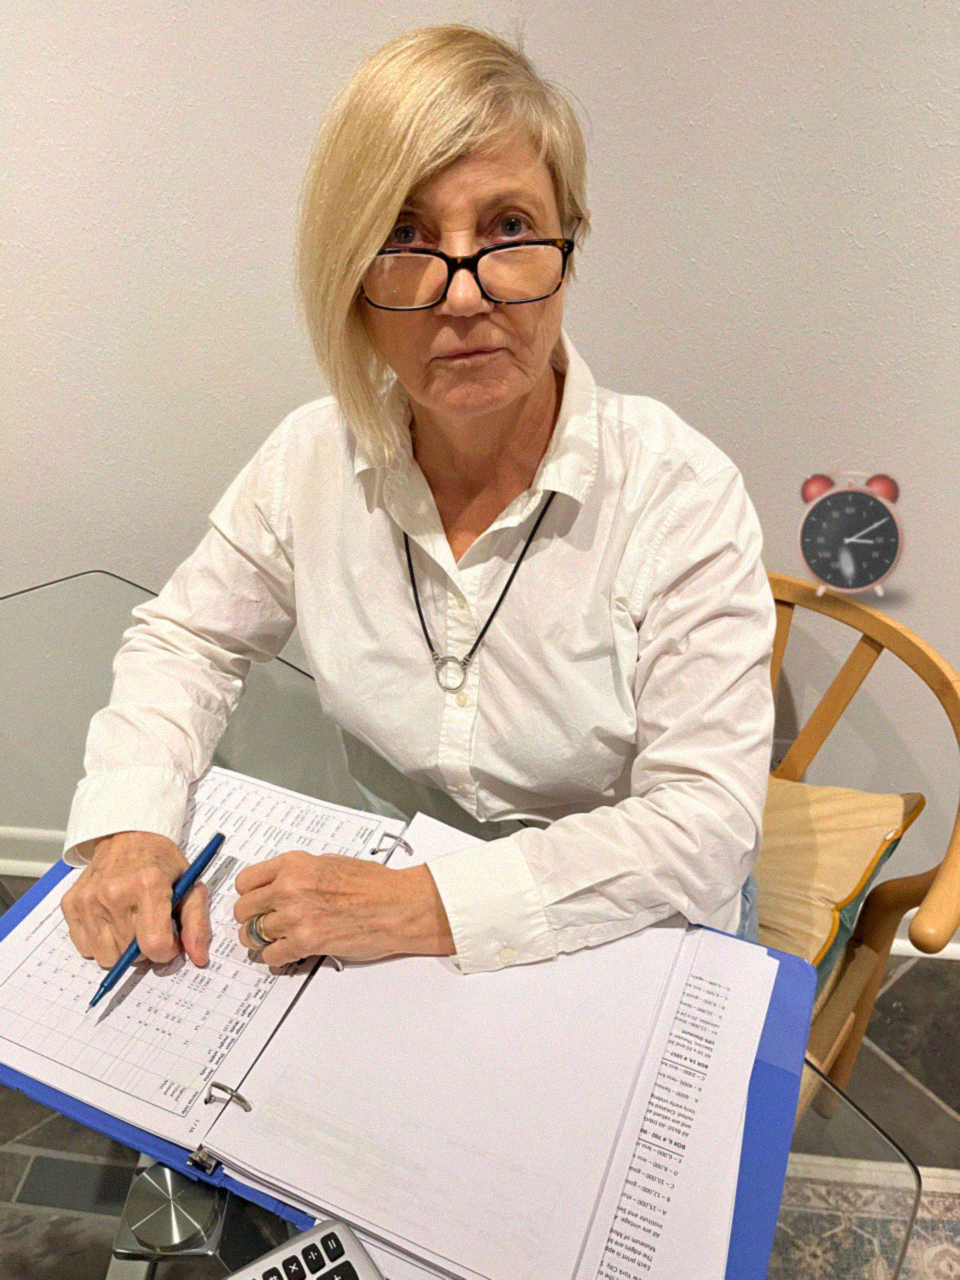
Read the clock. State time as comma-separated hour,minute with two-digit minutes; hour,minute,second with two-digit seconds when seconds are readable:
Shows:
3,10
